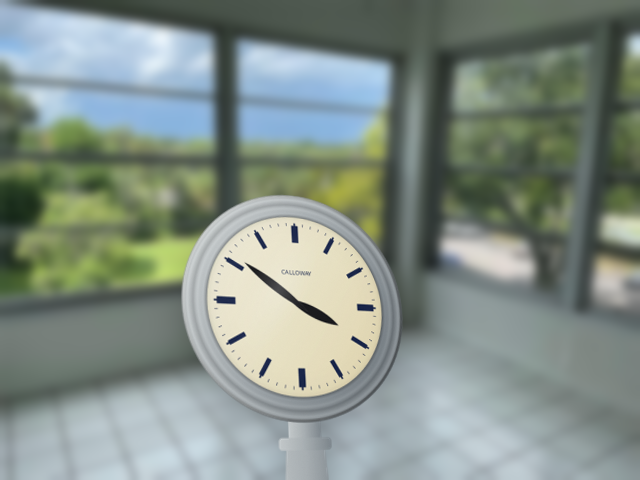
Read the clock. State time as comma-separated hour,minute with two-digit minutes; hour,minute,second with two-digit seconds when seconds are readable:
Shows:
3,51
